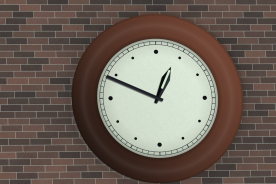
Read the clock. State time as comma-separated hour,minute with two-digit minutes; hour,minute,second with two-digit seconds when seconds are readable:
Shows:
12,49
